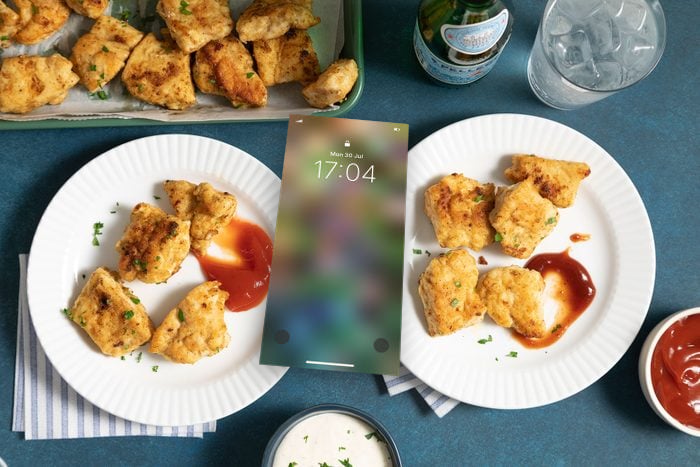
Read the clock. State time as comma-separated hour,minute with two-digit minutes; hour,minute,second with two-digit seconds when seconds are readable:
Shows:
17,04
